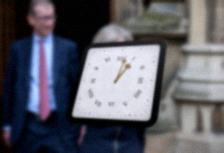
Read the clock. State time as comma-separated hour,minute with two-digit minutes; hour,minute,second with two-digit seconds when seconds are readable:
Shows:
1,02
